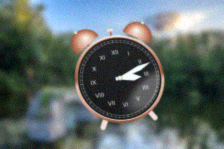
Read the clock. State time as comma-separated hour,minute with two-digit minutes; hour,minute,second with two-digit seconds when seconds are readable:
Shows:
3,12
